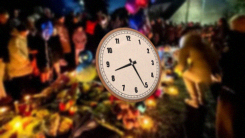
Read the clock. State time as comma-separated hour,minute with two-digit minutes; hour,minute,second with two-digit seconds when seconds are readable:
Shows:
8,26
